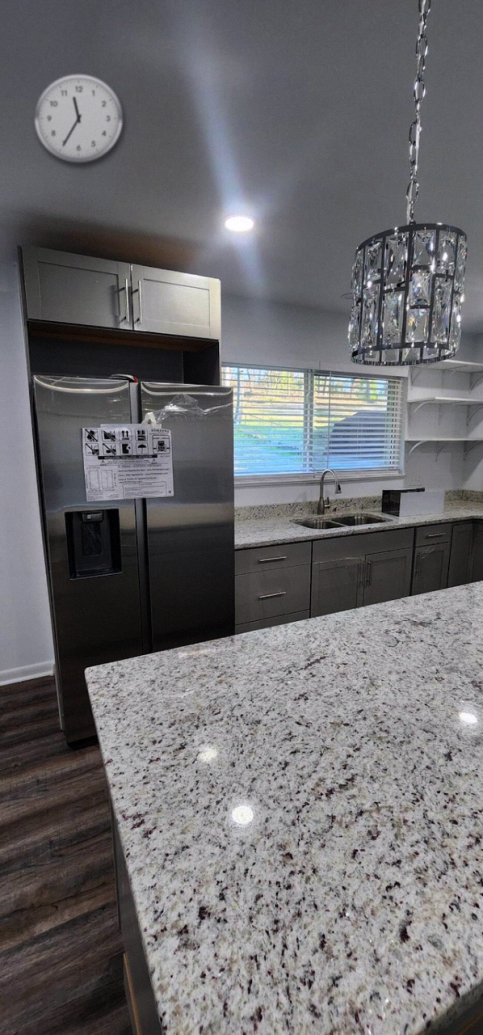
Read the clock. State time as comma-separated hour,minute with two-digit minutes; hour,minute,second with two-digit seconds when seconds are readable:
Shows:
11,35
